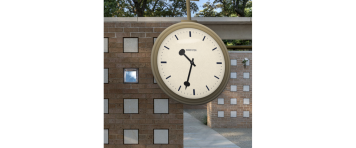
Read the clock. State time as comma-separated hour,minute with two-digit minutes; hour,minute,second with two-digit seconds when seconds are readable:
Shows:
10,33
